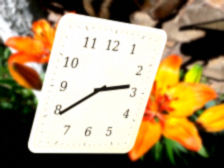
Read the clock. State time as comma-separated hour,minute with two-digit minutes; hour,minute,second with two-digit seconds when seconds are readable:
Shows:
2,39
